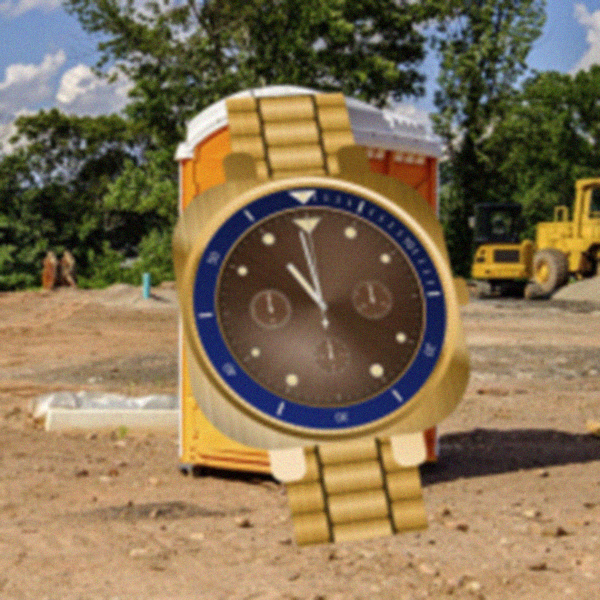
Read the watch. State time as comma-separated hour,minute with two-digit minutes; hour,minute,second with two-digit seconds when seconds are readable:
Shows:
10,59
